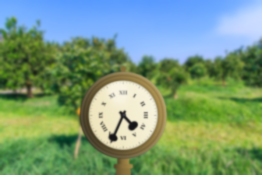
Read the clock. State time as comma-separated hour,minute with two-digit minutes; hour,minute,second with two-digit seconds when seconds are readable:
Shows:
4,34
